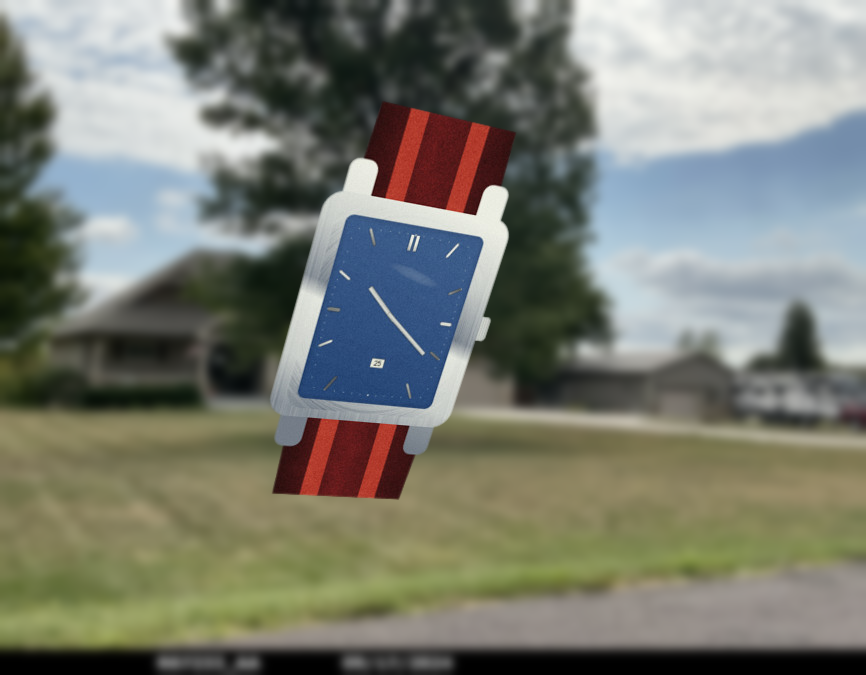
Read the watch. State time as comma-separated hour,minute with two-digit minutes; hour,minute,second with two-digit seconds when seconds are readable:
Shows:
10,21
